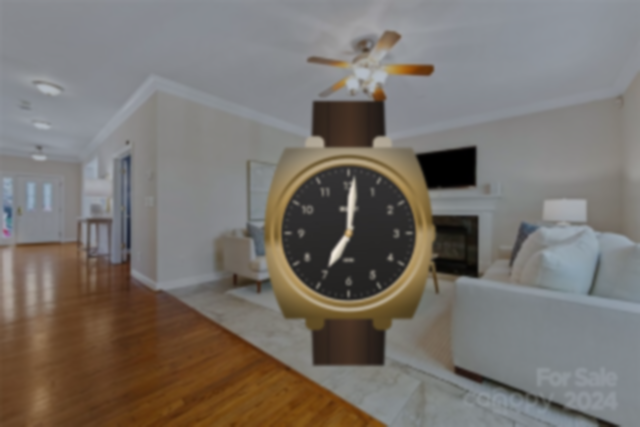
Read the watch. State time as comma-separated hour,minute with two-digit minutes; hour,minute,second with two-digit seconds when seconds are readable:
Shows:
7,01
